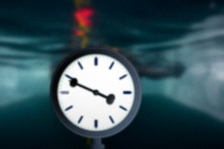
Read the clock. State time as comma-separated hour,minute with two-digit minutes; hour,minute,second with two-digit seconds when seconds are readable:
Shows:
3,49
